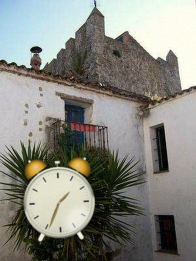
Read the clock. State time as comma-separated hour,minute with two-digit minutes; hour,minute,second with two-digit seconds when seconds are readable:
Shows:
1,34
